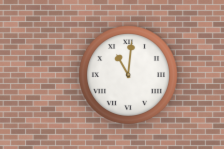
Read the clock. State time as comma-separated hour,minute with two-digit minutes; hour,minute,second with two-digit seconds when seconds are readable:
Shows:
11,01
